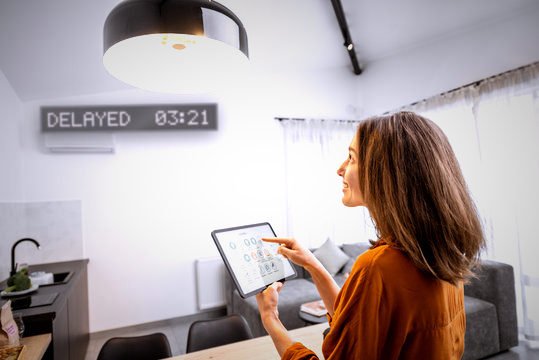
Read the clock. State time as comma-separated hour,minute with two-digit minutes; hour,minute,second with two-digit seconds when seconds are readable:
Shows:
3,21
